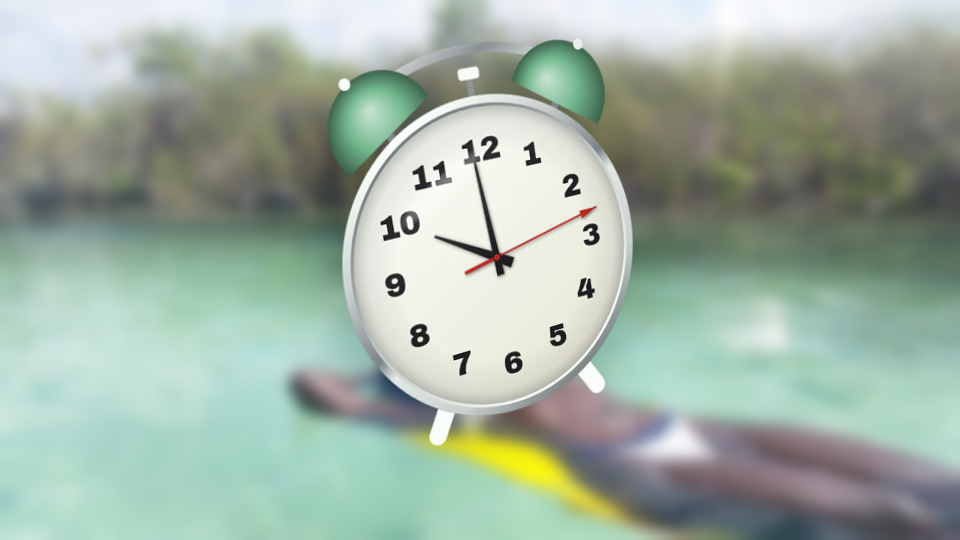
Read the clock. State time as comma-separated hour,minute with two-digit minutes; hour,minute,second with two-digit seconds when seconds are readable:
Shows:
9,59,13
